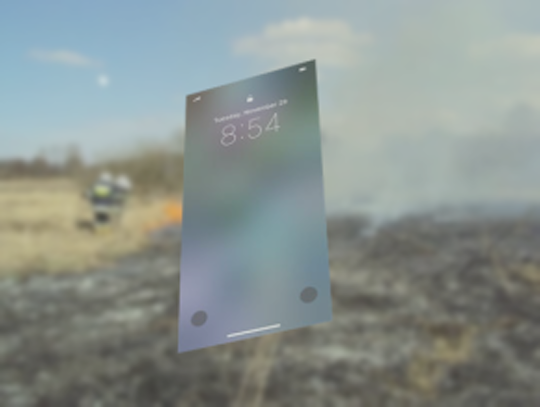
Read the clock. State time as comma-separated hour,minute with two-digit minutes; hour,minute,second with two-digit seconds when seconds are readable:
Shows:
8,54
